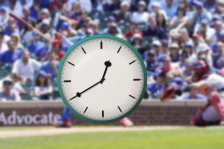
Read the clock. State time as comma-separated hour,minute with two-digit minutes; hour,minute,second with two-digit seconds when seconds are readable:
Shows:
12,40
